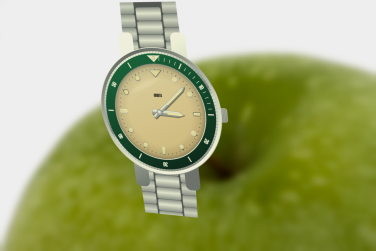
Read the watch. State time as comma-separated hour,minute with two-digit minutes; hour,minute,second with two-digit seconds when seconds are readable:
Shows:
3,08
